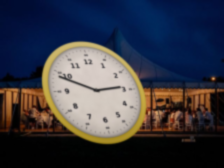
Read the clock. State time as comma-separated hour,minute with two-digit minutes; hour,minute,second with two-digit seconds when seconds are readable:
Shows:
2,49
